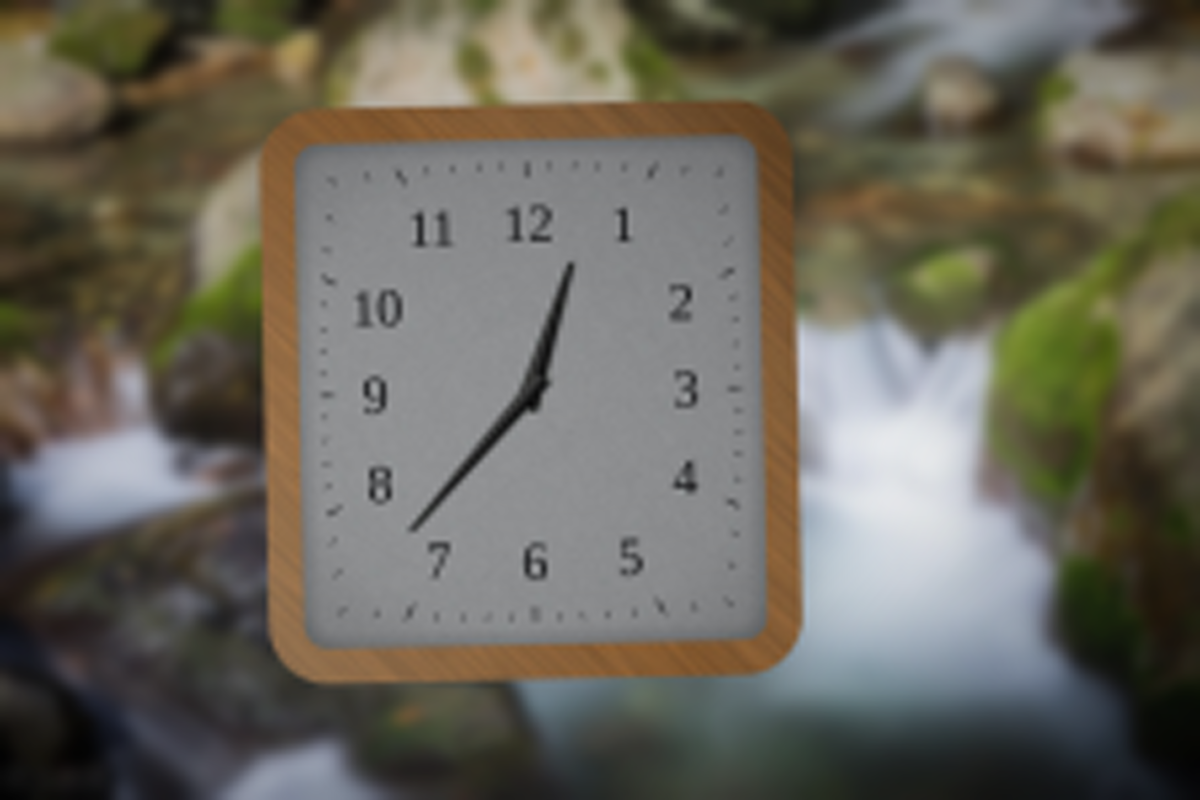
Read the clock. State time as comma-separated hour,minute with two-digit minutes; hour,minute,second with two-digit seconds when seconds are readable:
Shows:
12,37
